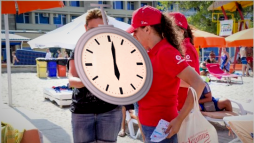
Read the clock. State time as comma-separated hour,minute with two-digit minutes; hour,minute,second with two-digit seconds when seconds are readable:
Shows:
6,01
